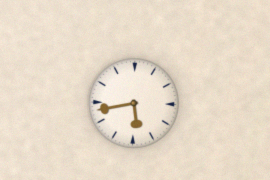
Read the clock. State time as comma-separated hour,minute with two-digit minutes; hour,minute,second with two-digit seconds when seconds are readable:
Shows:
5,43
